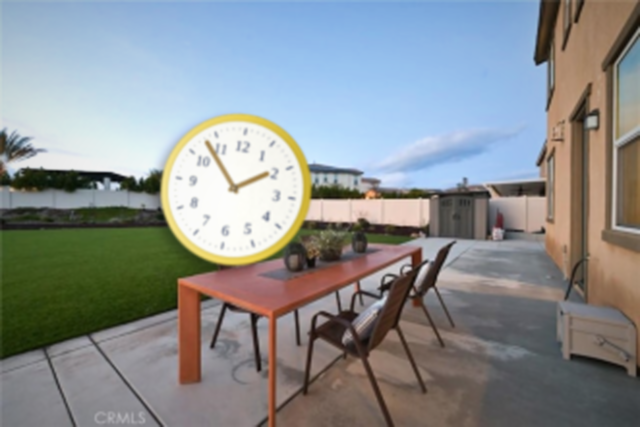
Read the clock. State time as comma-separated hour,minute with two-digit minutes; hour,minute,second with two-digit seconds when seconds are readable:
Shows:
1,53
